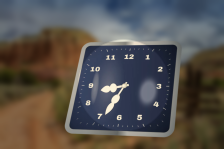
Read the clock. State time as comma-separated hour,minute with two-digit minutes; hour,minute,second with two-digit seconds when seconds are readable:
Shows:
8,34
